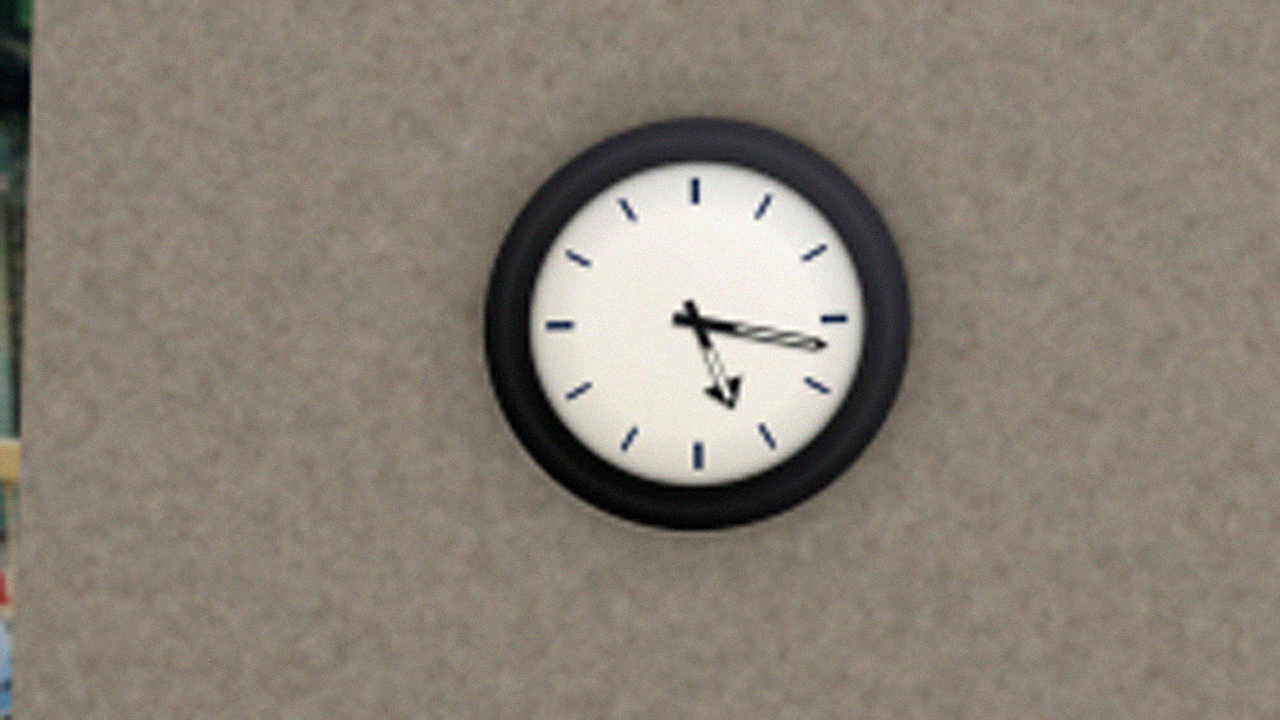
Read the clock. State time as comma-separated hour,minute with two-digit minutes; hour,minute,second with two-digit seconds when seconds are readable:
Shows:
5,17
